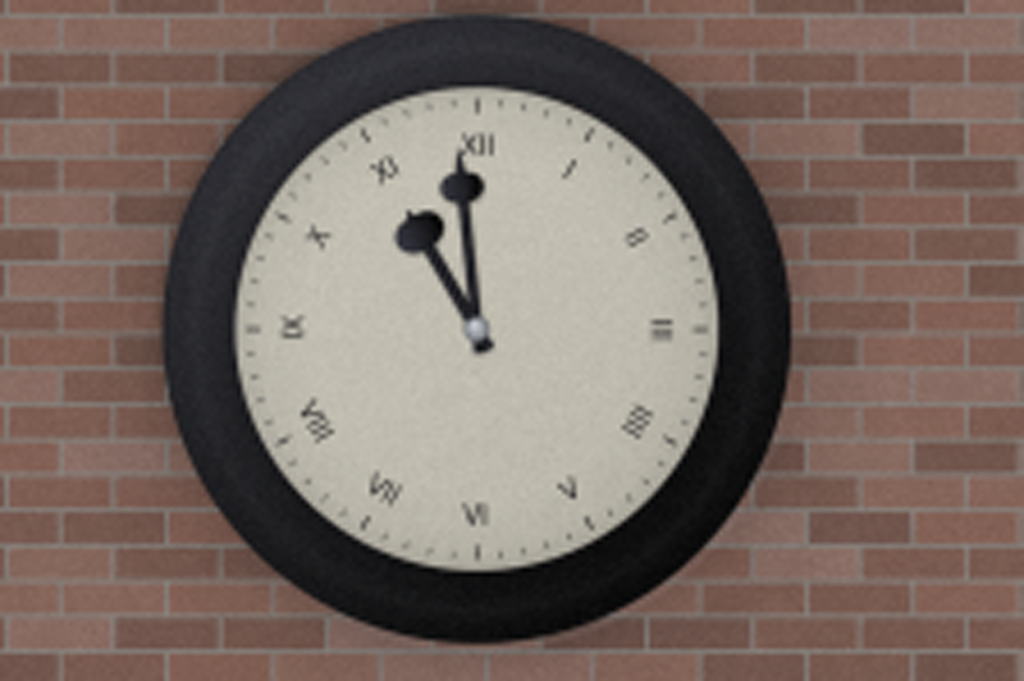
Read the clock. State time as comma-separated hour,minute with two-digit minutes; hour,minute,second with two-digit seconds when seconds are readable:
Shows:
10,59
